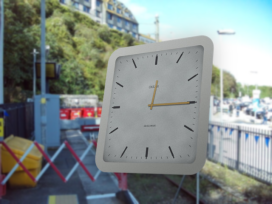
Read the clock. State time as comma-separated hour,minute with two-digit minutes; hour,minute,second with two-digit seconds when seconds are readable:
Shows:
12,15
